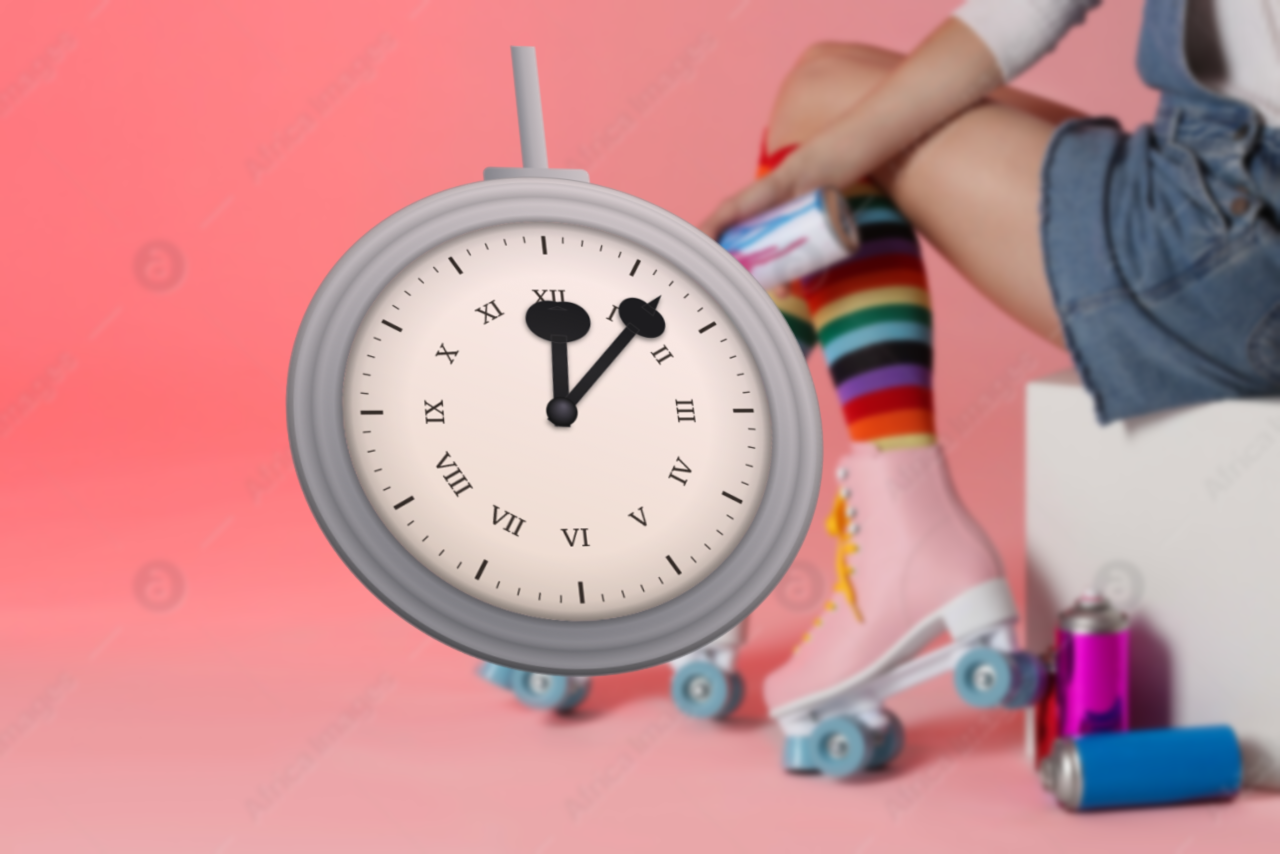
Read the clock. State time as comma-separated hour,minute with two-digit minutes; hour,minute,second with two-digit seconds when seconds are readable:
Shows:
12,07
